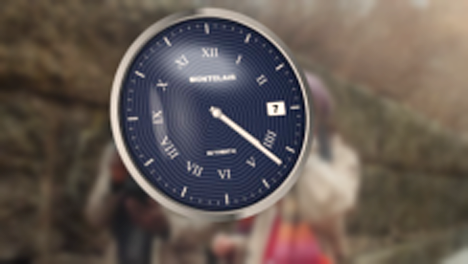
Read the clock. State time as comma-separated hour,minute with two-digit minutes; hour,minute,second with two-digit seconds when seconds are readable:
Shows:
4,22
